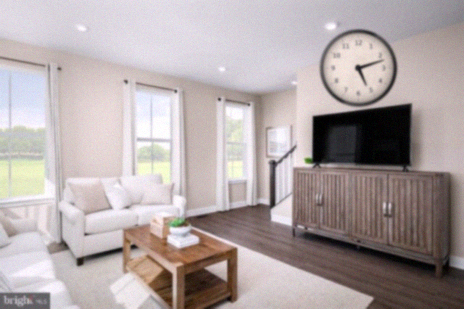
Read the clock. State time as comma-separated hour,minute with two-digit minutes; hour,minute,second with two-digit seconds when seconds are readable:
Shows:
5,12
